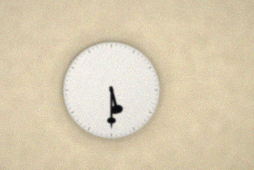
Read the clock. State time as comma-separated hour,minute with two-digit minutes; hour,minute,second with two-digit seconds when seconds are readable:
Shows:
5,30
